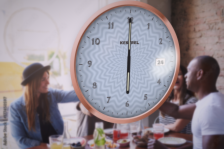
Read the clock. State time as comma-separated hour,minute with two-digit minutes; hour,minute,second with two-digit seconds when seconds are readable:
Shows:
6,00
